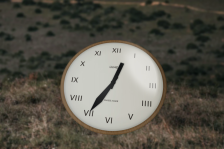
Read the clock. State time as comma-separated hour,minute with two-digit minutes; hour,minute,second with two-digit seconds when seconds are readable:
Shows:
12,35
